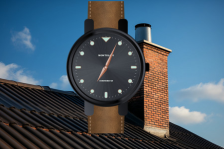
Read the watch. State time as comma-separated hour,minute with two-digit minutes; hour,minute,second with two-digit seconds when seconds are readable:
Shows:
7,04
